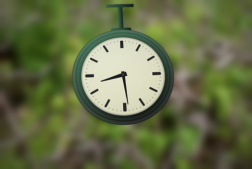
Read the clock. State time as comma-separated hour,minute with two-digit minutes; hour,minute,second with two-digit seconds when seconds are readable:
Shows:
8,29
